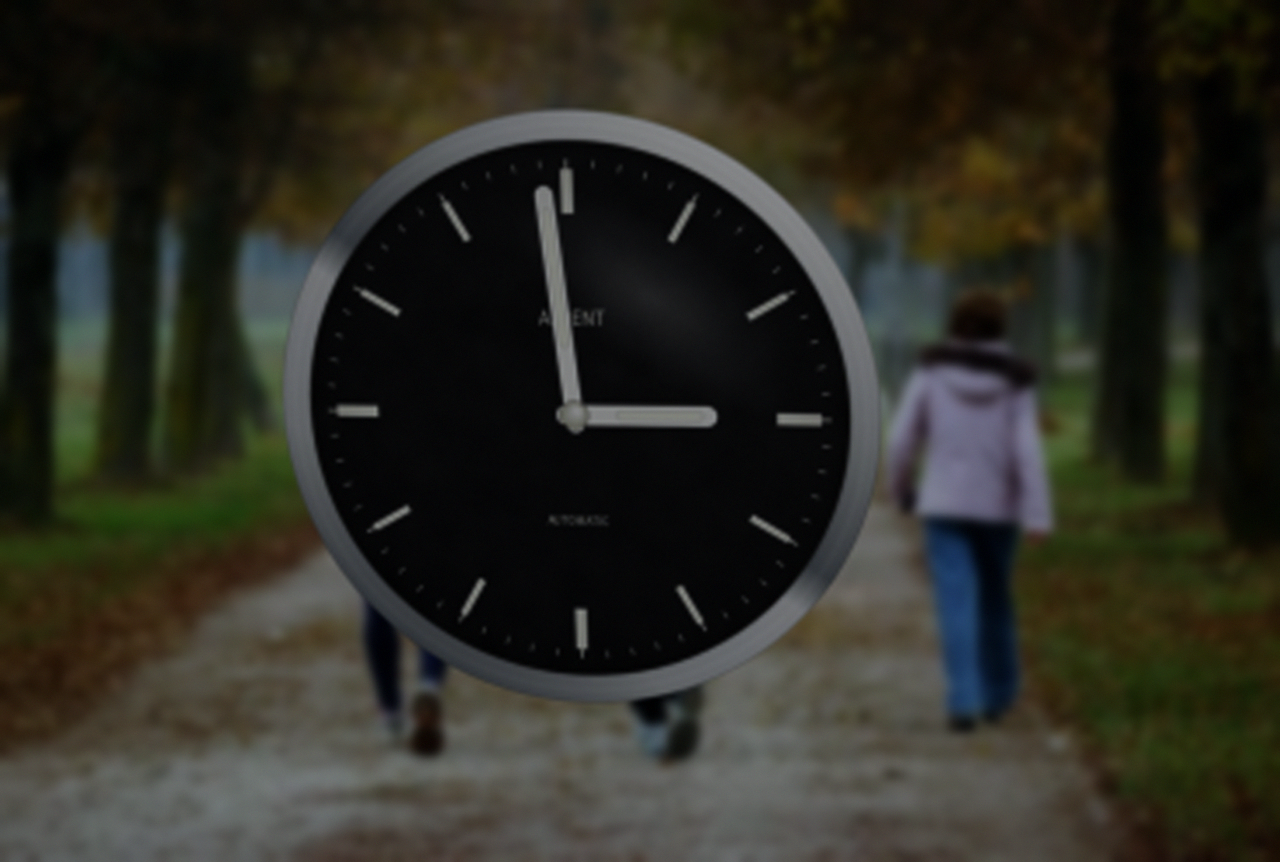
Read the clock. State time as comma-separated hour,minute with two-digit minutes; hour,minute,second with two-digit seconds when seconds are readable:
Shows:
2,59
